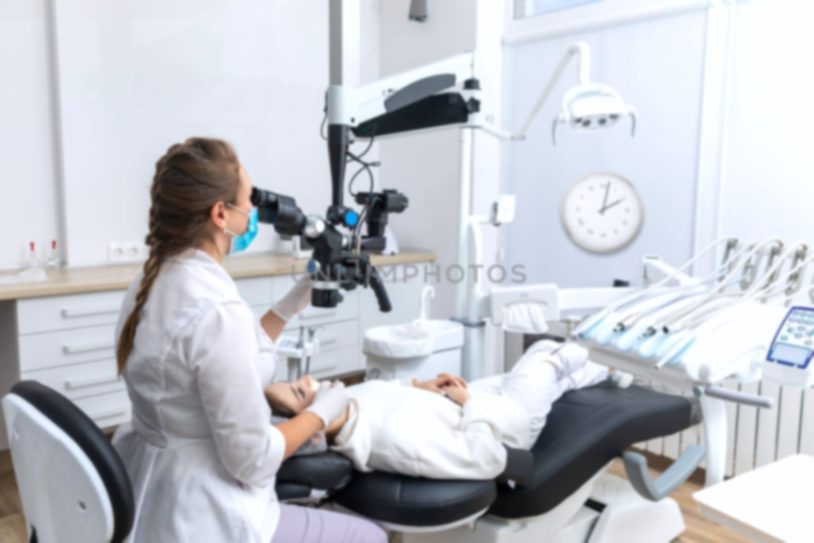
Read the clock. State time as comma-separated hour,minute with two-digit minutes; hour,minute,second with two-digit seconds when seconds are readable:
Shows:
2,02
